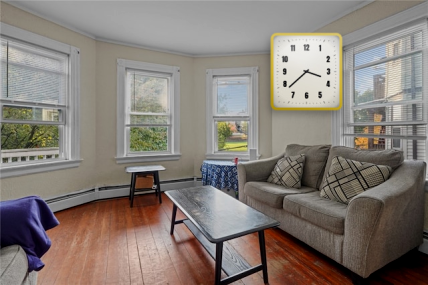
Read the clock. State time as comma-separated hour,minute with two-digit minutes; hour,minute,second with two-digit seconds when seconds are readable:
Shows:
3,38
